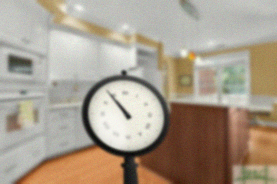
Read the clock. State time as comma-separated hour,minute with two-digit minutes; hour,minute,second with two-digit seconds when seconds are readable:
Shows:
10,54
